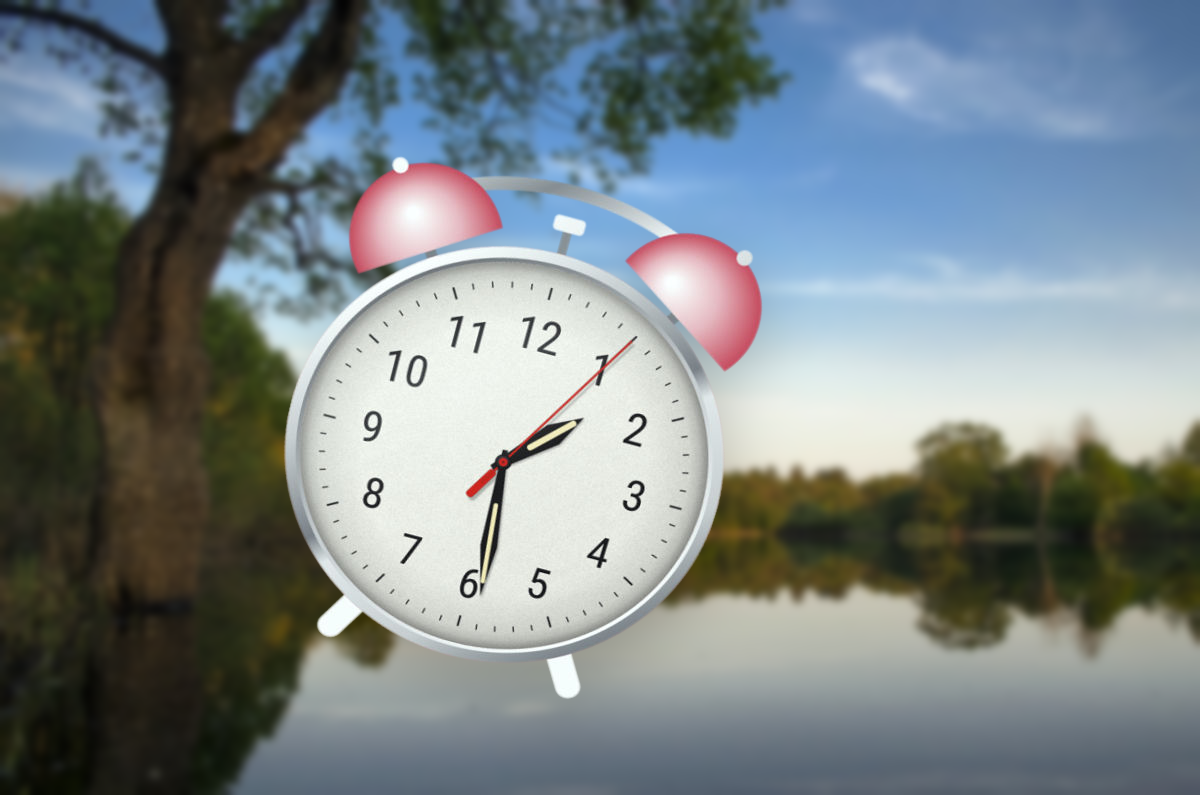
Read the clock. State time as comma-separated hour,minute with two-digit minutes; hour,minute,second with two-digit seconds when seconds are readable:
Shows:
1,29,05
